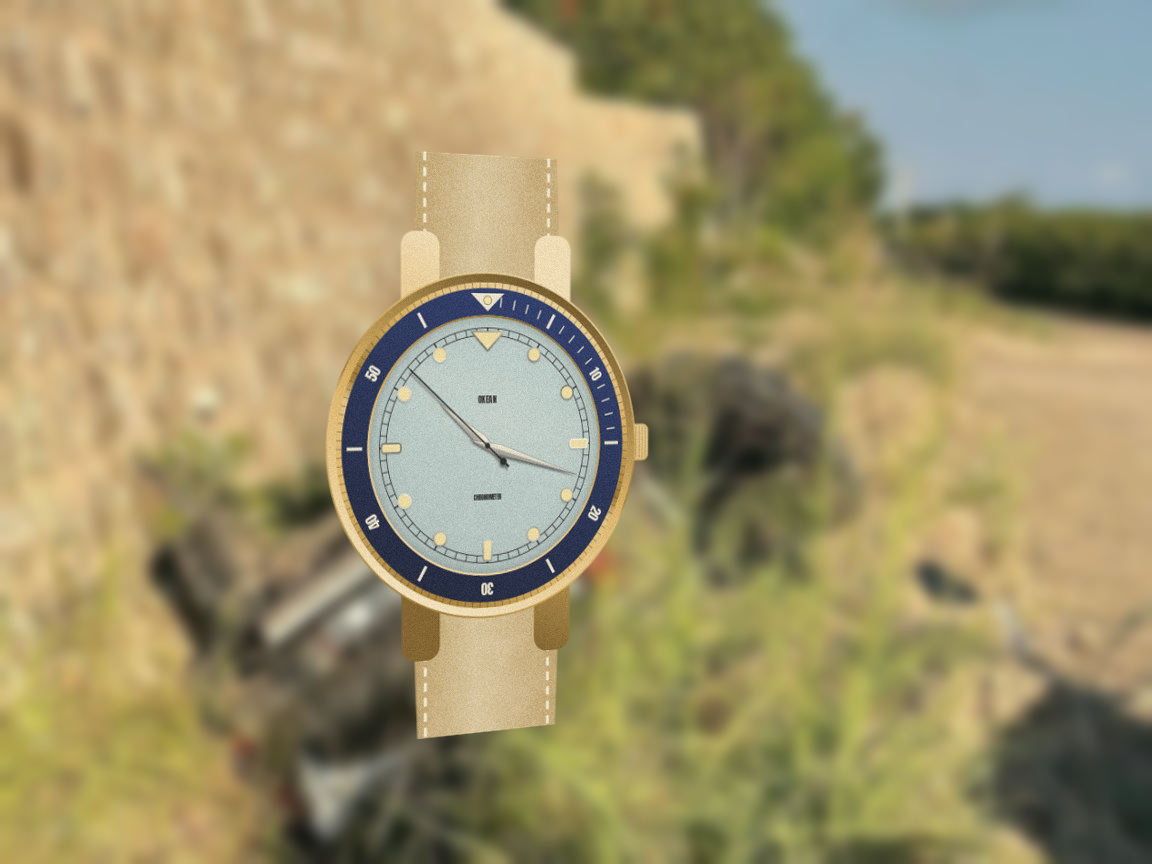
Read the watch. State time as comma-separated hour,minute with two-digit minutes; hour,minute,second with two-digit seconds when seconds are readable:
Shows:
10,17,52
